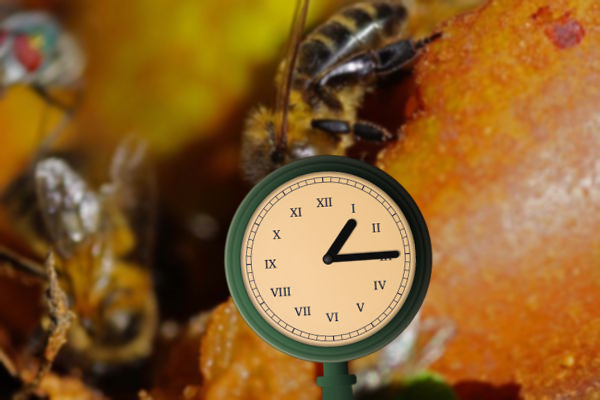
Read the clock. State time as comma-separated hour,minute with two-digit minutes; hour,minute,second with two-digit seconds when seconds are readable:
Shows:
1,15
